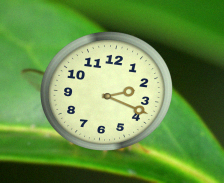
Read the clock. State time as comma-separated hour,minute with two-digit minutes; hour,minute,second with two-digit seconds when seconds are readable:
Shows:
2,18
